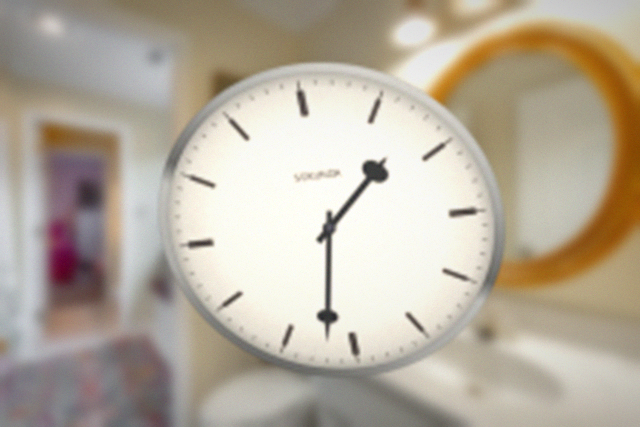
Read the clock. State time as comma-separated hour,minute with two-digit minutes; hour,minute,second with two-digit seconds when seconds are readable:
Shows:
1,32
